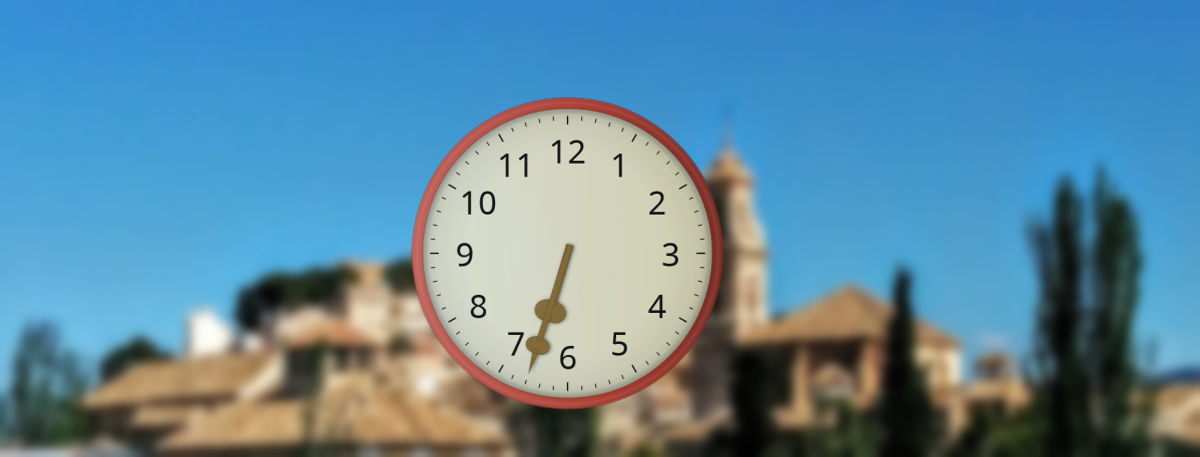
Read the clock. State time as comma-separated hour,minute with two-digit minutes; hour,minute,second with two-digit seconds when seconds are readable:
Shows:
6,33
